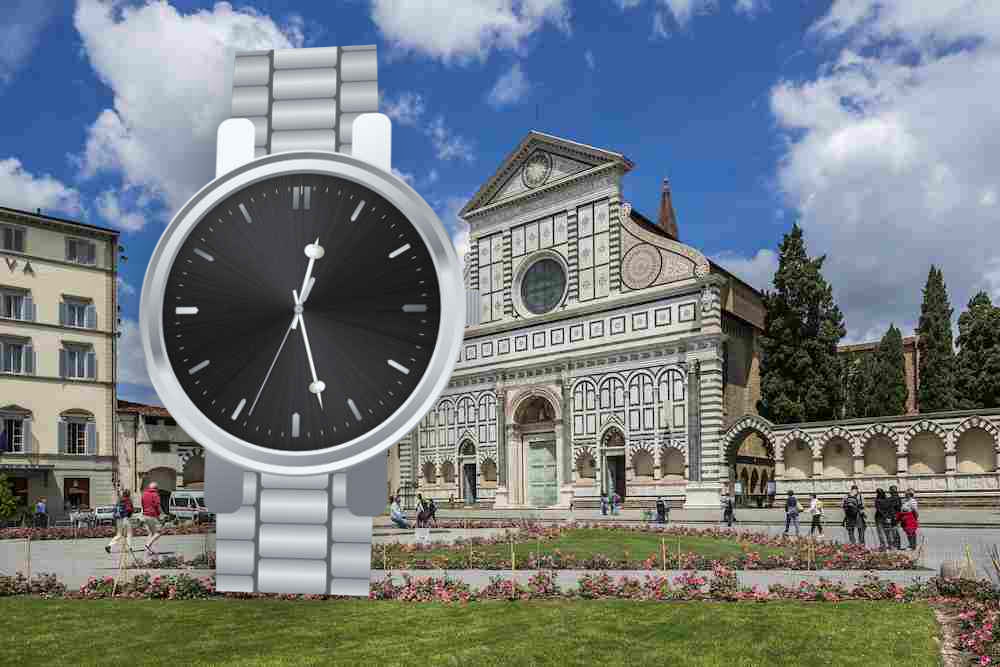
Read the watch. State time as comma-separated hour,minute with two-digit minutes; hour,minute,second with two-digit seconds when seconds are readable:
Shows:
12,27,34
